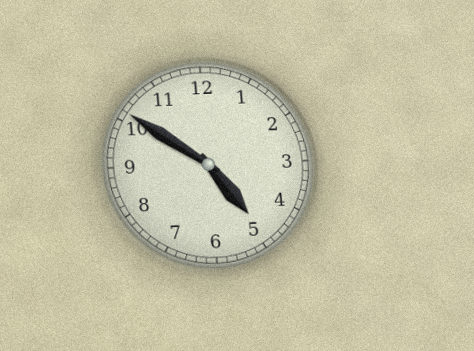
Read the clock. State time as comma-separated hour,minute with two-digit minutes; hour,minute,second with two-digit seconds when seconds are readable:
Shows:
4,51
